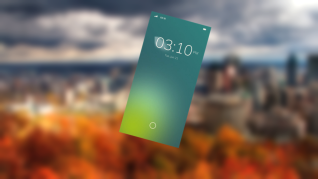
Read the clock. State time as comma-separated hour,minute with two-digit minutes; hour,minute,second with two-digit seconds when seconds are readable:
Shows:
3,10
